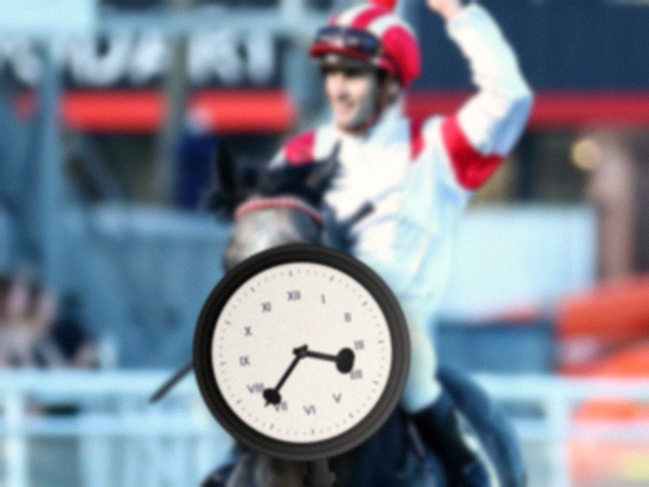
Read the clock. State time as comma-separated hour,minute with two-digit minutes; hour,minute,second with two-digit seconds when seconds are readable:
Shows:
3,37
